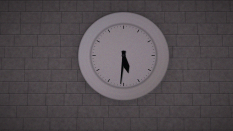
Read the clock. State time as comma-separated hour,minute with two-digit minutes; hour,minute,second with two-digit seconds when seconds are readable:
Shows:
5,31
